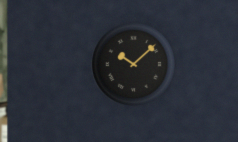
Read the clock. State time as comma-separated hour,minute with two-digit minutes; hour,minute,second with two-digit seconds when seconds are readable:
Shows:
10,08
